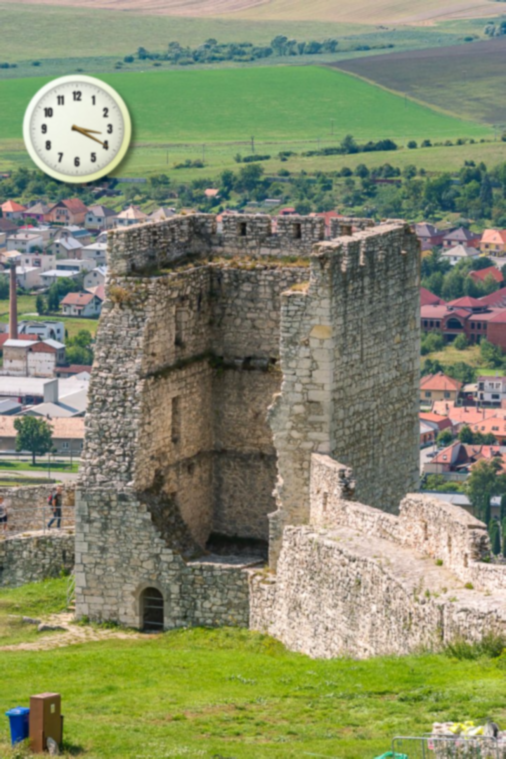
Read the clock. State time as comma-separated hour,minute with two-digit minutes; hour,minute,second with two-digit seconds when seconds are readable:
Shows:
3,20
